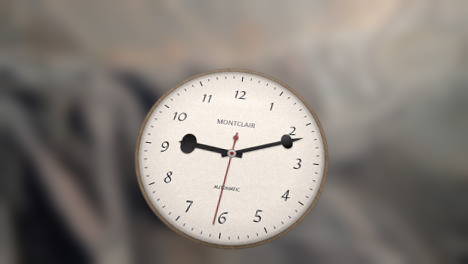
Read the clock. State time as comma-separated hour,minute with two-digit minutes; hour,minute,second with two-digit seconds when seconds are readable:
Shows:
9,11,31
